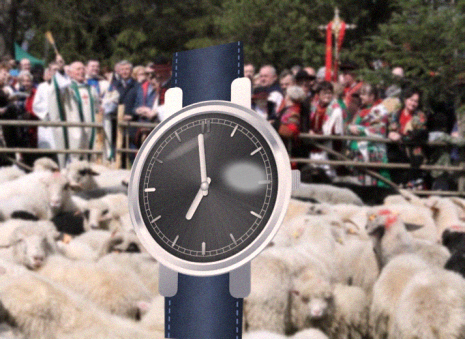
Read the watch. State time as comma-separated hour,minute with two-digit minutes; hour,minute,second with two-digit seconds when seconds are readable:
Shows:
6,59
